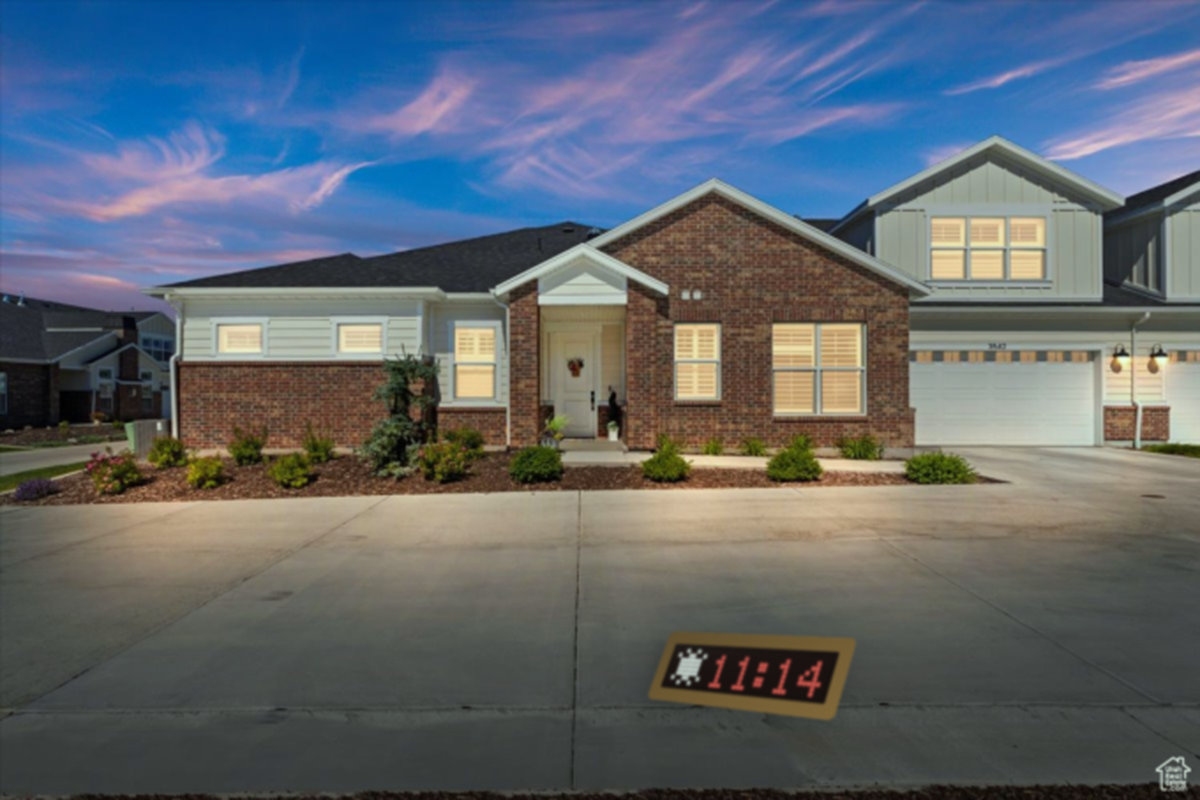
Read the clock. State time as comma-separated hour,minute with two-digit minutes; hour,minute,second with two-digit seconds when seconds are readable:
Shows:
11,14
